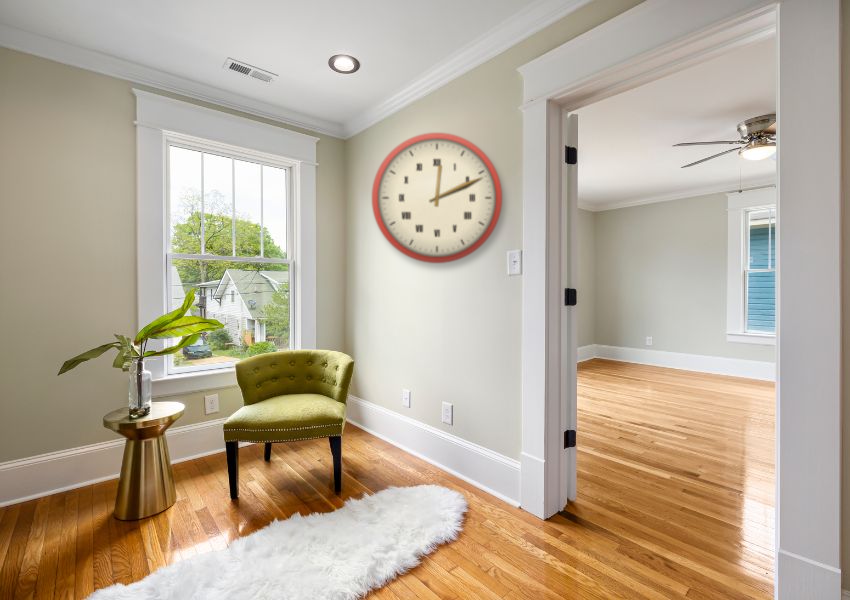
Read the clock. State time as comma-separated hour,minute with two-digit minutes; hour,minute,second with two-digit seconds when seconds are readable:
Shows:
12,11
